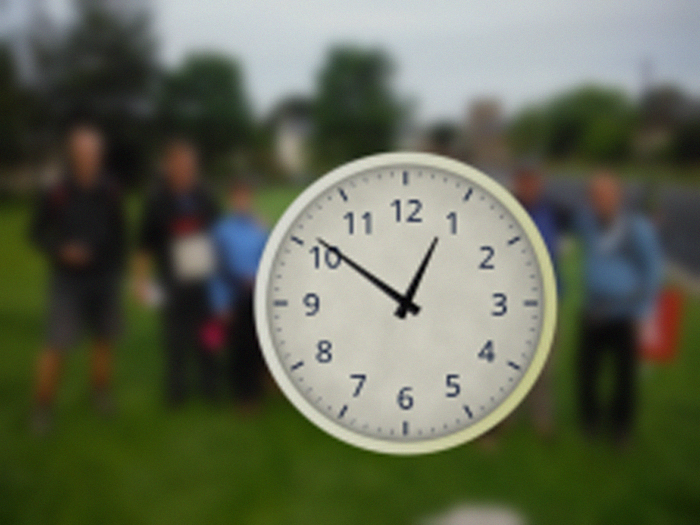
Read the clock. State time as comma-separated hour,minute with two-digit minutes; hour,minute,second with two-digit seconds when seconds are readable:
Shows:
12,51
